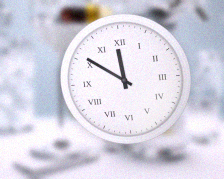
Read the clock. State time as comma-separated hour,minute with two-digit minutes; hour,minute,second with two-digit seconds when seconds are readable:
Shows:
11,51
